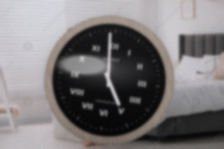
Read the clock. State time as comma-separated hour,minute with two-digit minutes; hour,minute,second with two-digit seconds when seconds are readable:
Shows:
4,59
